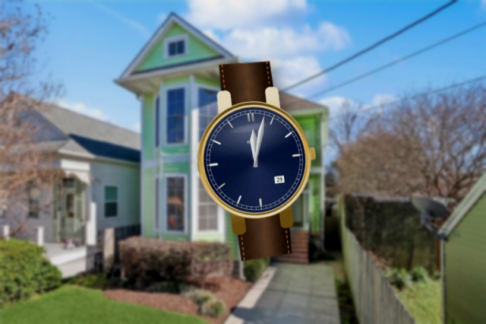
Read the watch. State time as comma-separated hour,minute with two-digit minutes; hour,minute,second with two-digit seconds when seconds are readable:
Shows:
12,03
